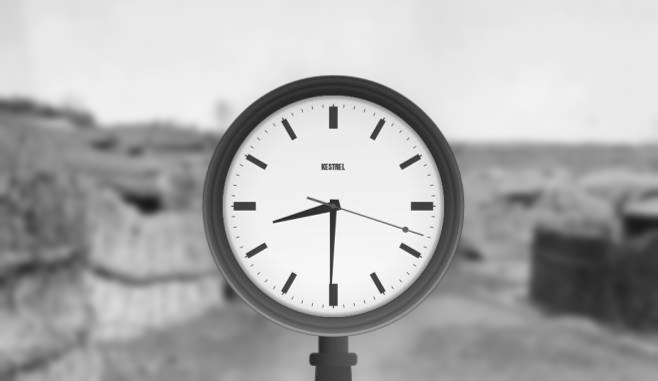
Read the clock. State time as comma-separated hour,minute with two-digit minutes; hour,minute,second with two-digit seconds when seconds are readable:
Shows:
8,30,18
